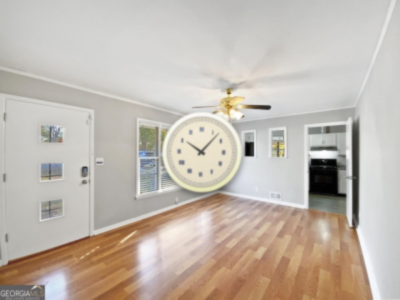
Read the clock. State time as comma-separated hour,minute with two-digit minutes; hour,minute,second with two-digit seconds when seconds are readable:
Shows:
10,07
